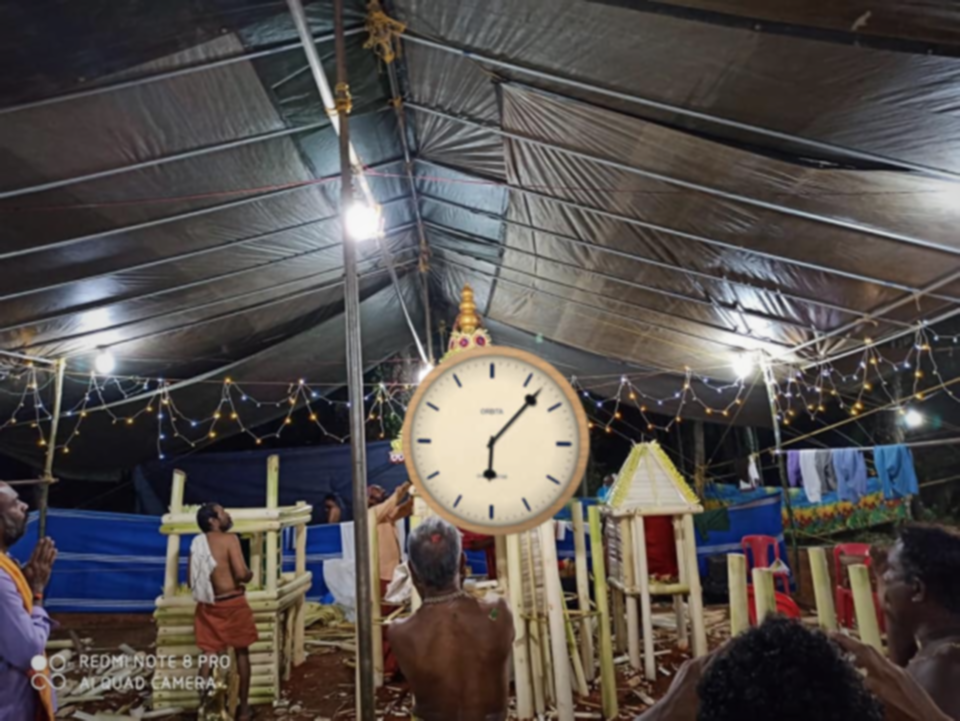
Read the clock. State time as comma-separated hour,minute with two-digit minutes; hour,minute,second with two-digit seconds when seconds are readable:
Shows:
6,07
